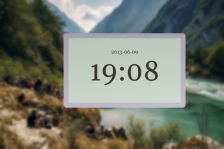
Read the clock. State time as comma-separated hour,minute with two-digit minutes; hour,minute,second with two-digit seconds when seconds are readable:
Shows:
19,08
